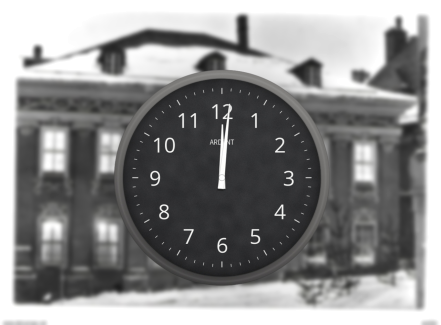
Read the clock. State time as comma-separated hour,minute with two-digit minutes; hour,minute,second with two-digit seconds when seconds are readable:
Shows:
12,01
